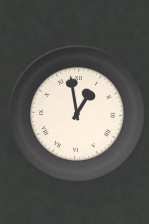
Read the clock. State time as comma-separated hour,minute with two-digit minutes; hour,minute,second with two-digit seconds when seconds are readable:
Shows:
12,58
